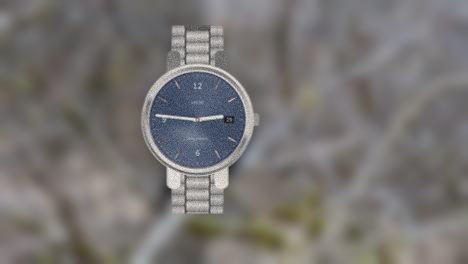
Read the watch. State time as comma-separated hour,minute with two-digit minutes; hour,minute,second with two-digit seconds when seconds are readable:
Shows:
2,46
